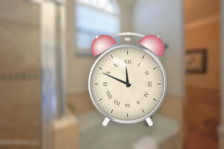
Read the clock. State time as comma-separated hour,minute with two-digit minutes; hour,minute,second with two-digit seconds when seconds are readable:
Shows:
11,49
